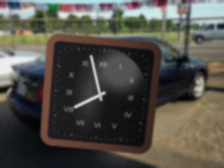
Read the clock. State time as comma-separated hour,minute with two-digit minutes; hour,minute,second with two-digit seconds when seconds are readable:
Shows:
7,57
